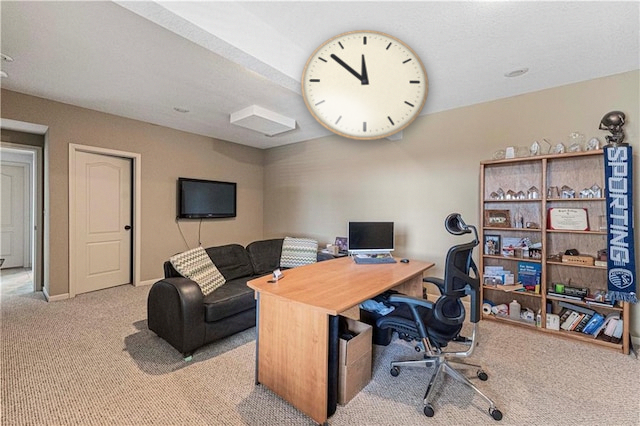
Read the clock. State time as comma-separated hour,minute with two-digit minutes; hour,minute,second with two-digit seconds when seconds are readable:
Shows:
11,52
